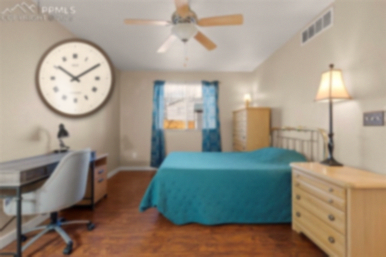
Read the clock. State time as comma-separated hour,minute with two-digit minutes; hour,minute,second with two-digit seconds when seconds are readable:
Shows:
10,10
